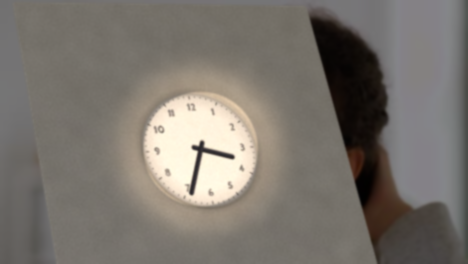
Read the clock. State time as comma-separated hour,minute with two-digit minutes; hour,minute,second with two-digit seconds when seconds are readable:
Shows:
3,34
